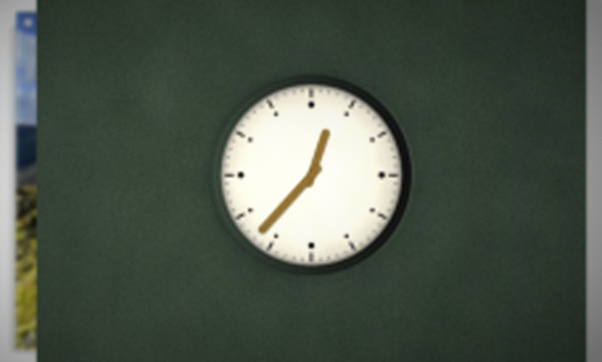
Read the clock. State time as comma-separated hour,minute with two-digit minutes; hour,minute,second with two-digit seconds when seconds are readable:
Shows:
12,37
